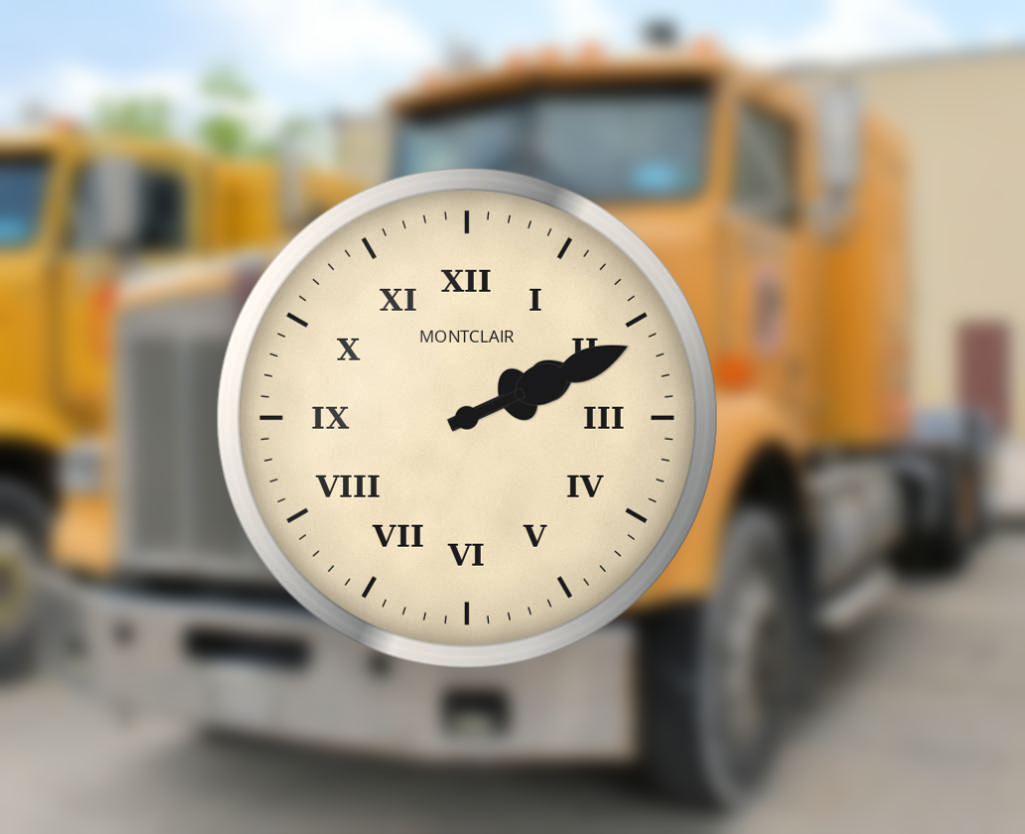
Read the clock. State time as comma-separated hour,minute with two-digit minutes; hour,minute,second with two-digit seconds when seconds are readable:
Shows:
2,11
